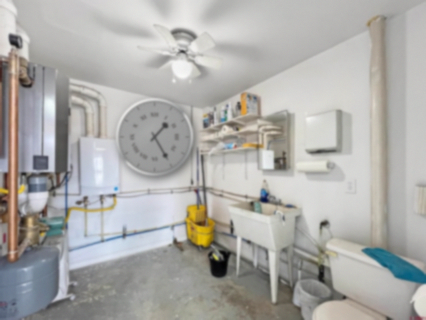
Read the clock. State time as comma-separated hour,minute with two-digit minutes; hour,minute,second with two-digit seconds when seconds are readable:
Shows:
1,25
